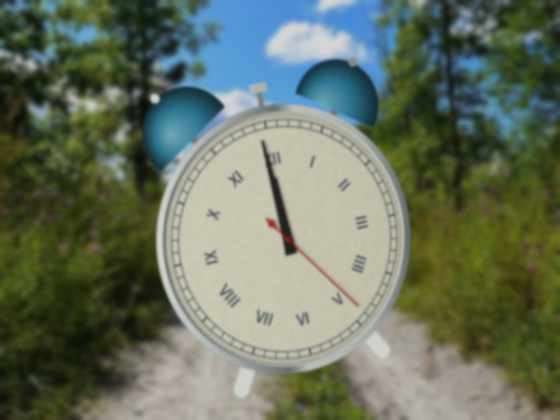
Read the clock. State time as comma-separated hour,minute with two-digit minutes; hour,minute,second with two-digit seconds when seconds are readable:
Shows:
11,59,24
